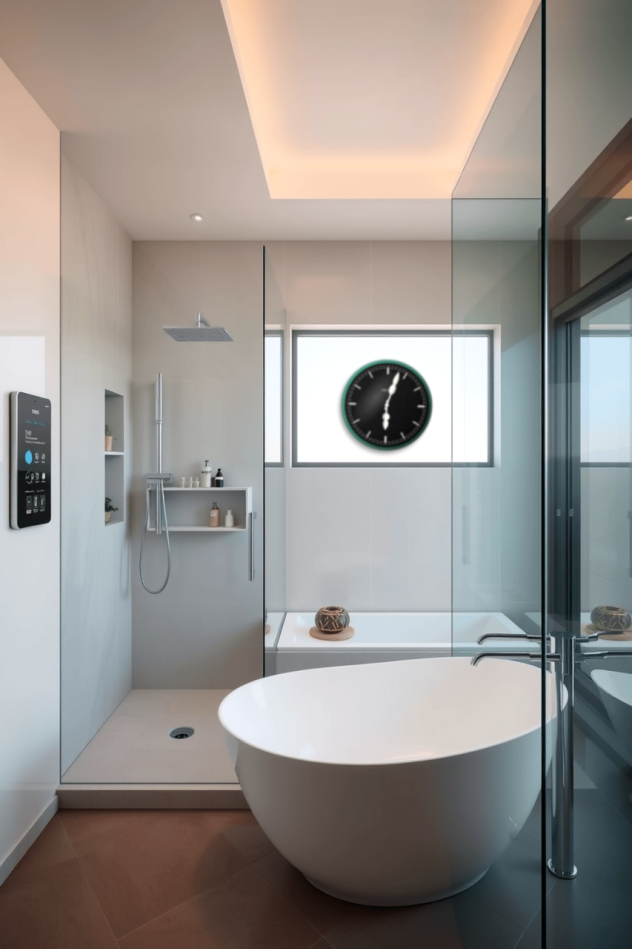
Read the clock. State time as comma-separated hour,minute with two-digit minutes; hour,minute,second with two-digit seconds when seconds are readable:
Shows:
6,03
